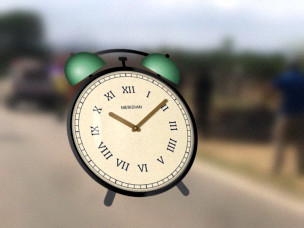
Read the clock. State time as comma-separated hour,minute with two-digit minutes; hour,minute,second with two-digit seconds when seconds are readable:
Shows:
10,09
